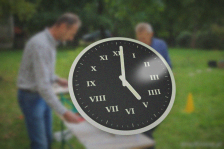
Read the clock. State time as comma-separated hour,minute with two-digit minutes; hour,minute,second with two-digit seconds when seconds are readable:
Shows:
5,01
